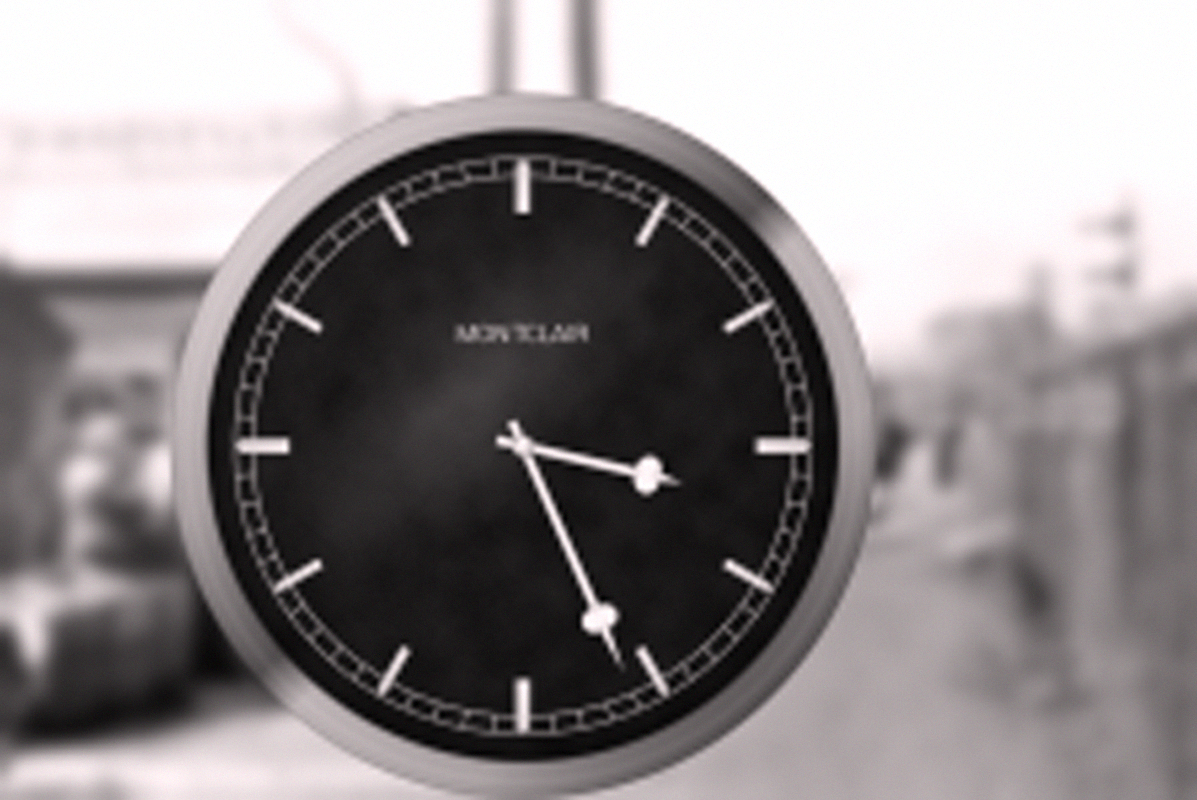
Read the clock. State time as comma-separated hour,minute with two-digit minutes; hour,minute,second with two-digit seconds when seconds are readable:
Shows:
3,26
